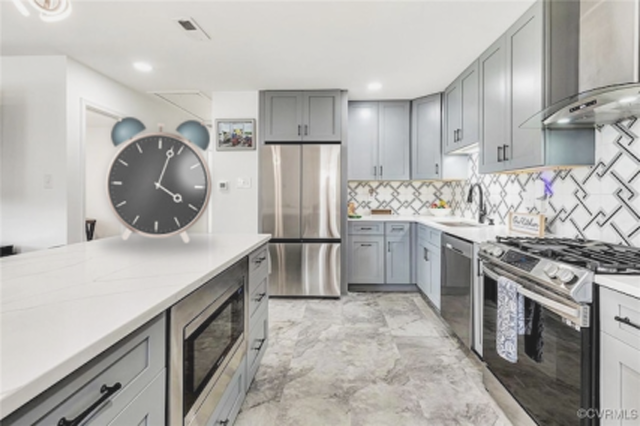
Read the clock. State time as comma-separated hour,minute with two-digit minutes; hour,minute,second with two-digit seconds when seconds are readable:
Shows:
4,03
